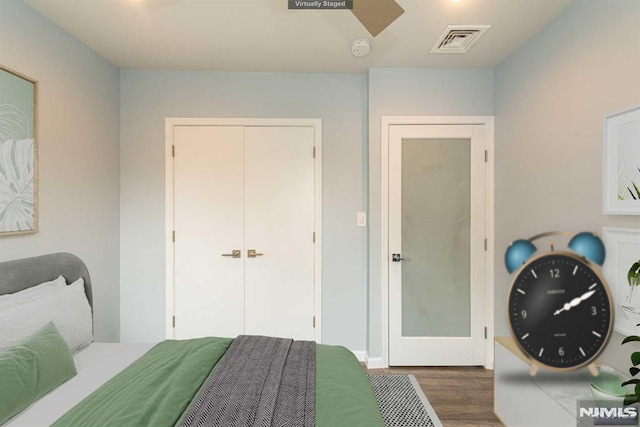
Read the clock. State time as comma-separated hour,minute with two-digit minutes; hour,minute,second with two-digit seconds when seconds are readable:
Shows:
2,11
